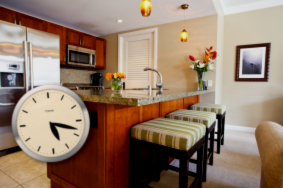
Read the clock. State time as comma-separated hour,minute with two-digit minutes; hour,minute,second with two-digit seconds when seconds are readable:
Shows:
5,18
